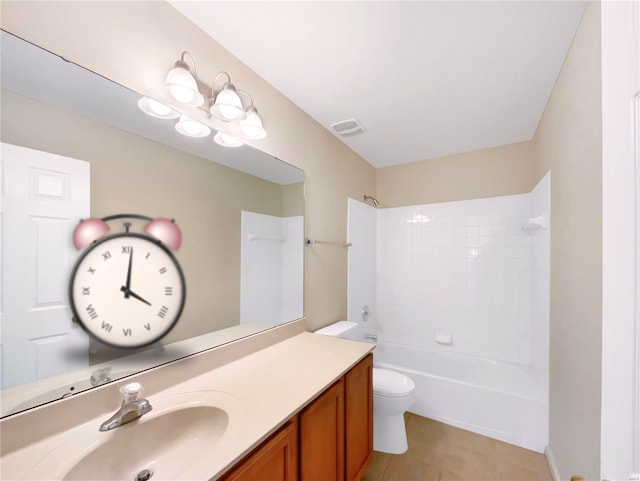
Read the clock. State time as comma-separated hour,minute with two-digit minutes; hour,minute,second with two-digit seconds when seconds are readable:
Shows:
4,01
